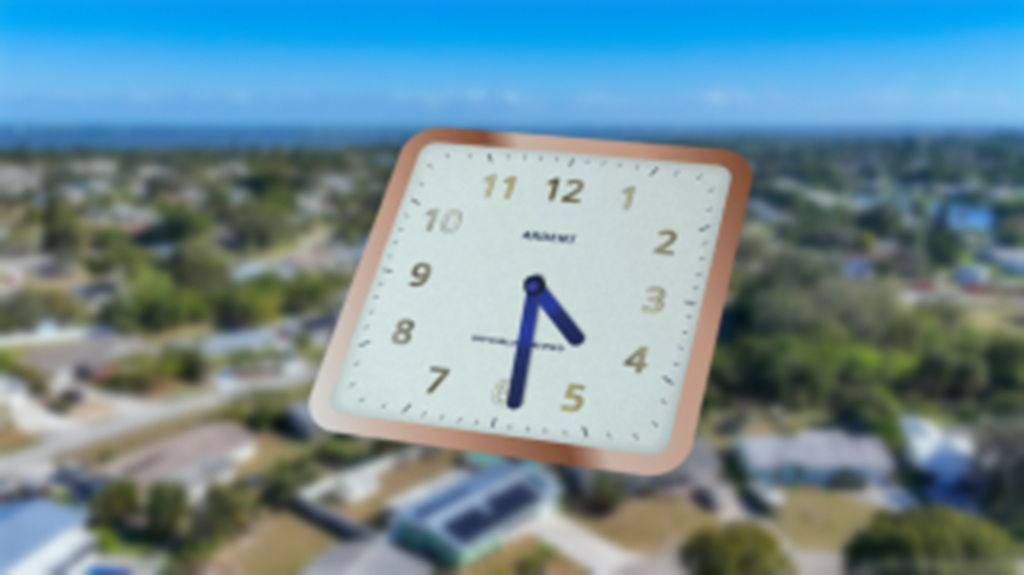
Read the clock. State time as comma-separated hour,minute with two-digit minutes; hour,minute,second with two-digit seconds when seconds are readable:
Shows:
4,29
